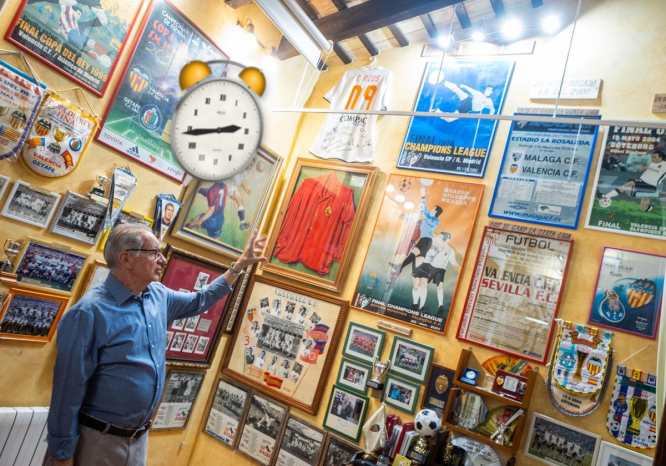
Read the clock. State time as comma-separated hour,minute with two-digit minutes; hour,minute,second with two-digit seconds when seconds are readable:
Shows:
2,44
